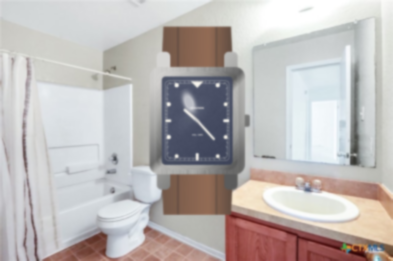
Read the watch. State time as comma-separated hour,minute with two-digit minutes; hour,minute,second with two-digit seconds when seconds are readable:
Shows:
10,23
